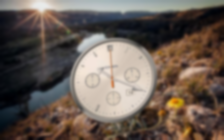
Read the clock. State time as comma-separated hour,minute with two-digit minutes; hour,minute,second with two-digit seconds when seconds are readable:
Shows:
10,20
